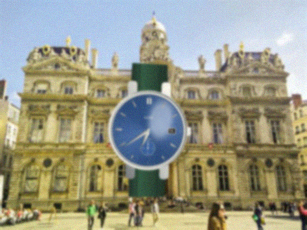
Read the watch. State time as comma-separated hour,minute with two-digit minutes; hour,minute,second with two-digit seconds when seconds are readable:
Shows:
6,39
